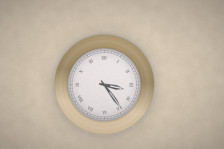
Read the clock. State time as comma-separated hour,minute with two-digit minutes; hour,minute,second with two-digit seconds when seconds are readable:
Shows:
3,24
